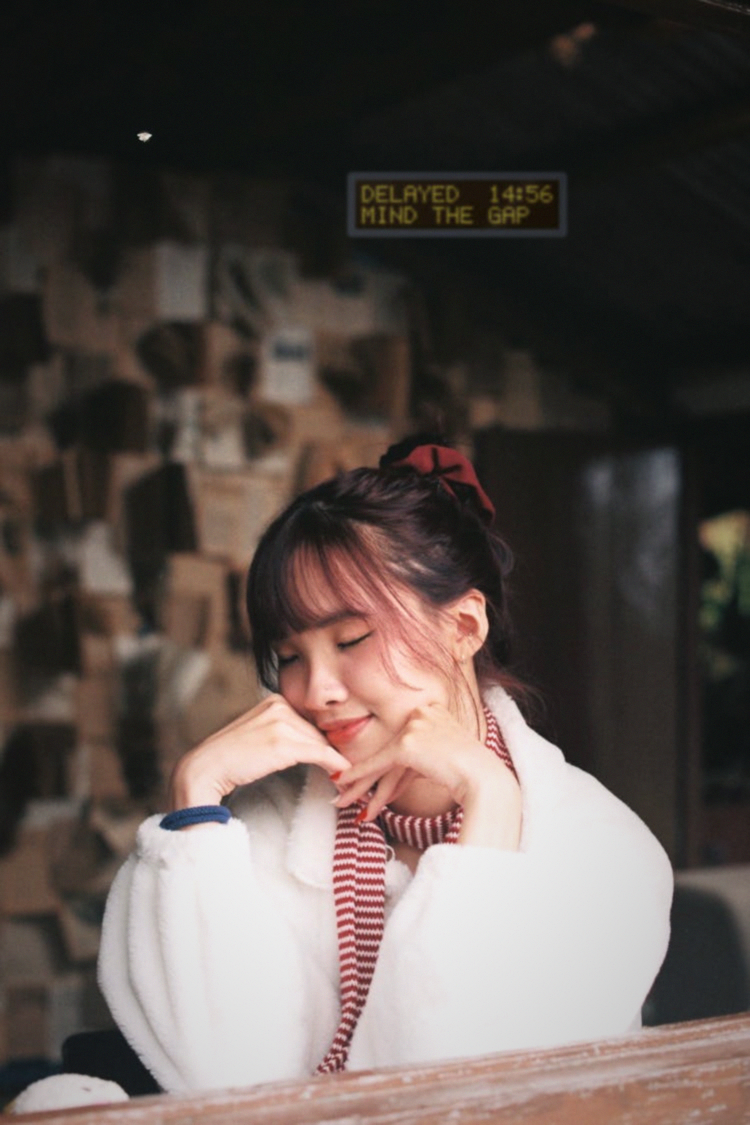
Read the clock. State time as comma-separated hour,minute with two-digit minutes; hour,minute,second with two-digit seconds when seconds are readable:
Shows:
14,56
